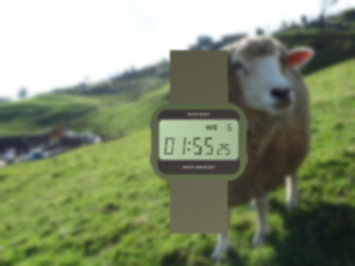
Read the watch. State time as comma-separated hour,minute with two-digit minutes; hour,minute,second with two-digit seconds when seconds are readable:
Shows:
1,55,25
